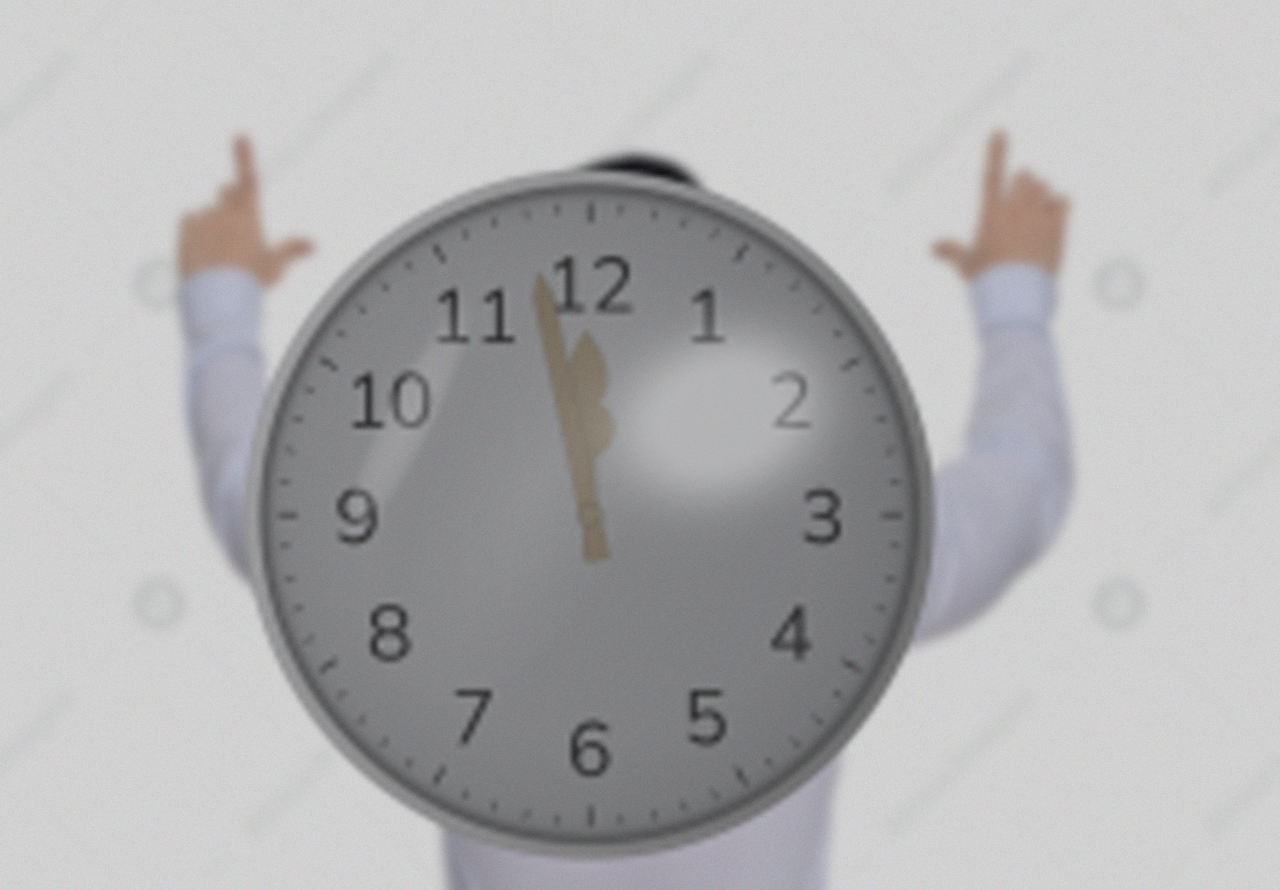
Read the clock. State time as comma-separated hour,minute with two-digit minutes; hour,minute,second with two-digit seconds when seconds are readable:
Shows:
11,58
